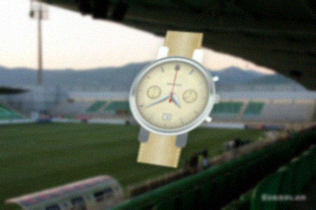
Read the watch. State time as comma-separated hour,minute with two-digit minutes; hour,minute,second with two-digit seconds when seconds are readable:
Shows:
4,39
